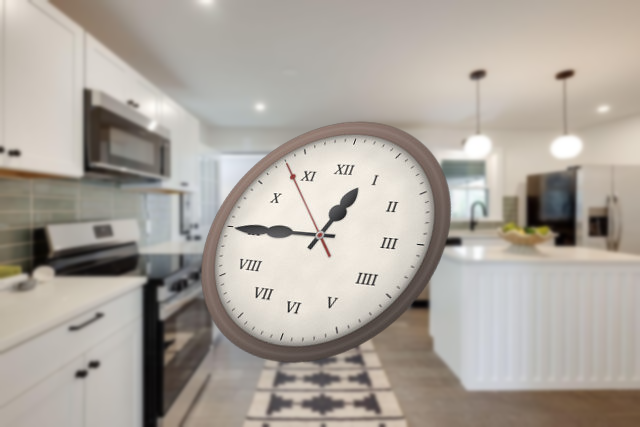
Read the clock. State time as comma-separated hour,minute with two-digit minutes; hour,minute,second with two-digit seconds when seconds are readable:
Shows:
12,44,53
